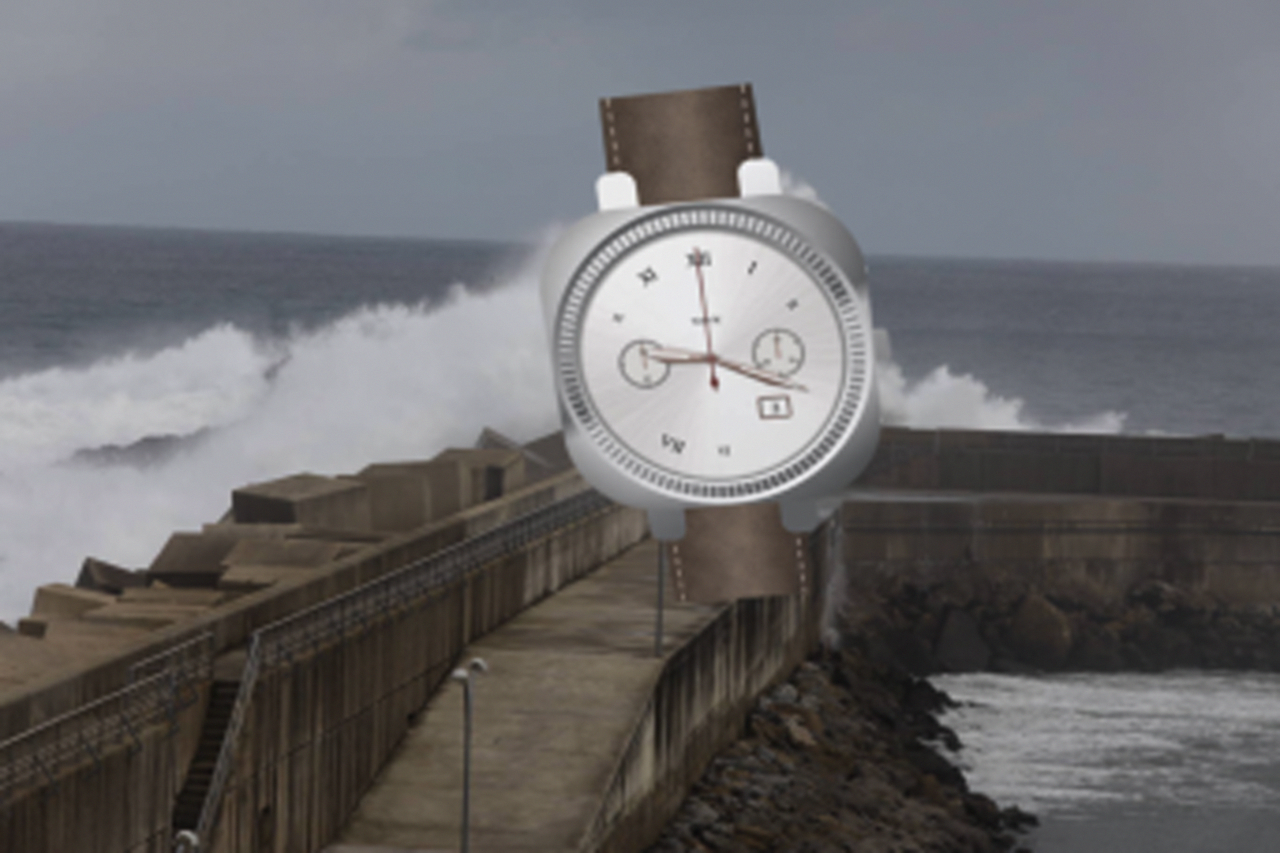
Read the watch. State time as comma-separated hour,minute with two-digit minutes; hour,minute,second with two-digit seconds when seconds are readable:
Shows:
9,19
